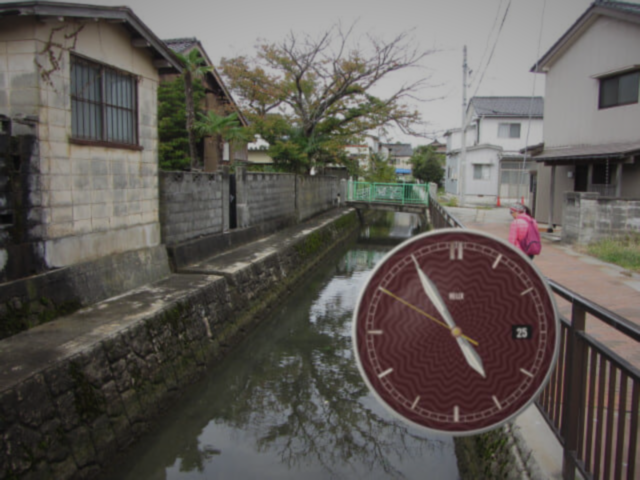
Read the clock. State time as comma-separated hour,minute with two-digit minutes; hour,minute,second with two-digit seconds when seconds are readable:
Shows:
4,54,50
